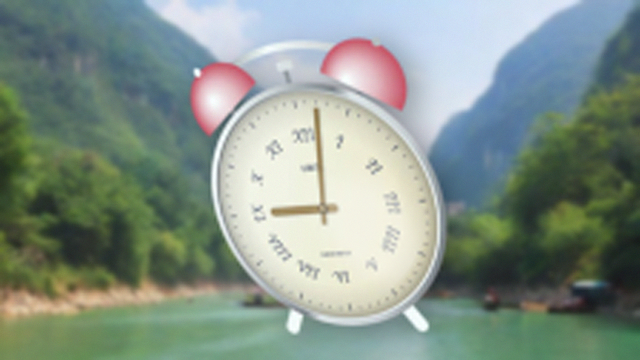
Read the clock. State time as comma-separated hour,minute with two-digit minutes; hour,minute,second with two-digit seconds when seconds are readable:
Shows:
9,02
